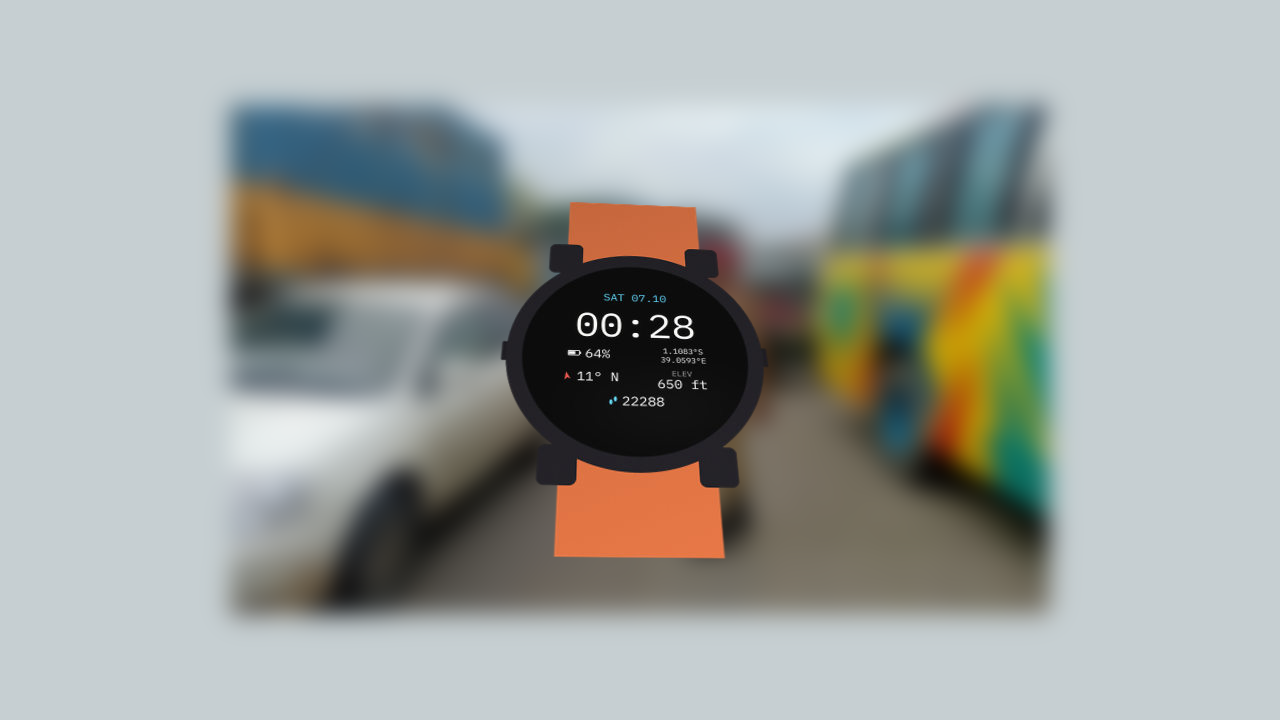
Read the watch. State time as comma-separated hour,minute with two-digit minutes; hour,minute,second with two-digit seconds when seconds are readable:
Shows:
0,28
